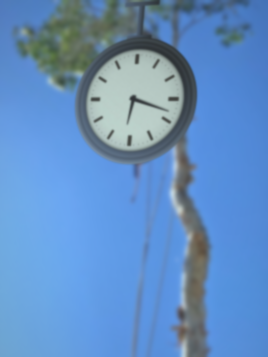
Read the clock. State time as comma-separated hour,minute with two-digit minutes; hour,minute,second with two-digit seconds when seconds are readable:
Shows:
6,18
